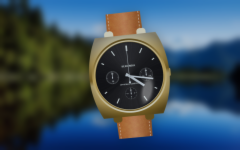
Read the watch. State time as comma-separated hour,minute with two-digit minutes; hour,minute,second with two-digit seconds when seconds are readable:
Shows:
4,17
